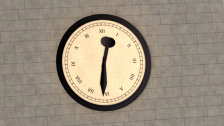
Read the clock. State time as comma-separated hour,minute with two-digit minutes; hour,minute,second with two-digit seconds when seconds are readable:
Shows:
12,31
